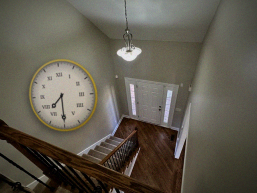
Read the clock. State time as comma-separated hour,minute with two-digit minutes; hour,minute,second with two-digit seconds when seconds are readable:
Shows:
7,30
